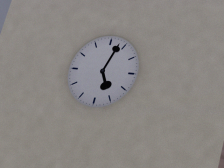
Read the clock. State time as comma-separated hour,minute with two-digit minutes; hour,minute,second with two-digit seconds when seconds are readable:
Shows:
5,03
